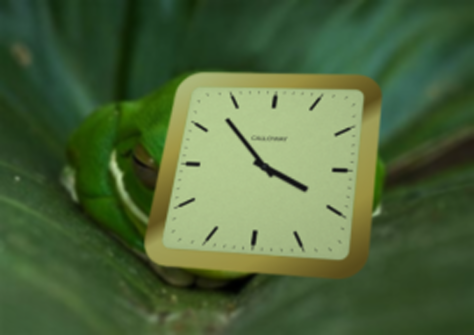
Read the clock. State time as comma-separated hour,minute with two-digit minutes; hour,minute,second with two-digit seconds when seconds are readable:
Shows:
3,53
